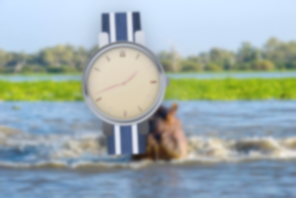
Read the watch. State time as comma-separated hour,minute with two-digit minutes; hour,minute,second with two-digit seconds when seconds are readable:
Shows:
1,42
